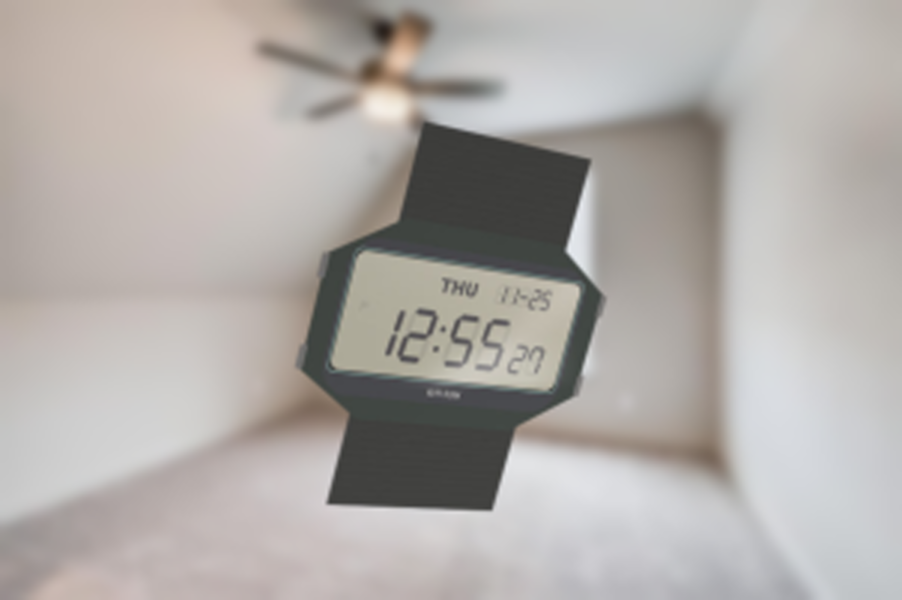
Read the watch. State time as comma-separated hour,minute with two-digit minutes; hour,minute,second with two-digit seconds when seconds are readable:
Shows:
12,55,27
